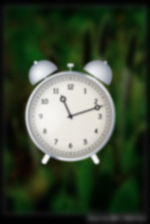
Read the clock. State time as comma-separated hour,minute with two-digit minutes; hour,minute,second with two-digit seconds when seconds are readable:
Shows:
11,12
